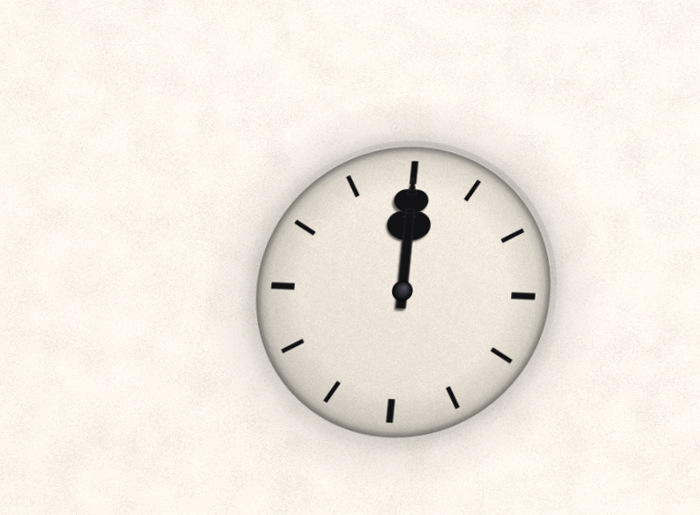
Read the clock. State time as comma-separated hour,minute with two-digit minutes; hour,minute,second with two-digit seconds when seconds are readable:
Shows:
12,00
